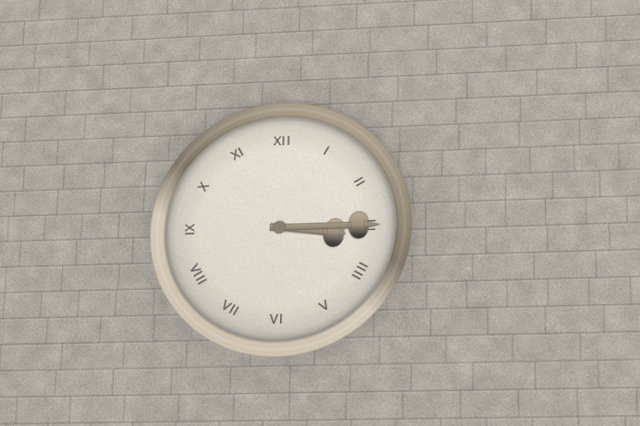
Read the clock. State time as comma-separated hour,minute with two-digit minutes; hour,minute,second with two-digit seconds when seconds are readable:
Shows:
3,15
